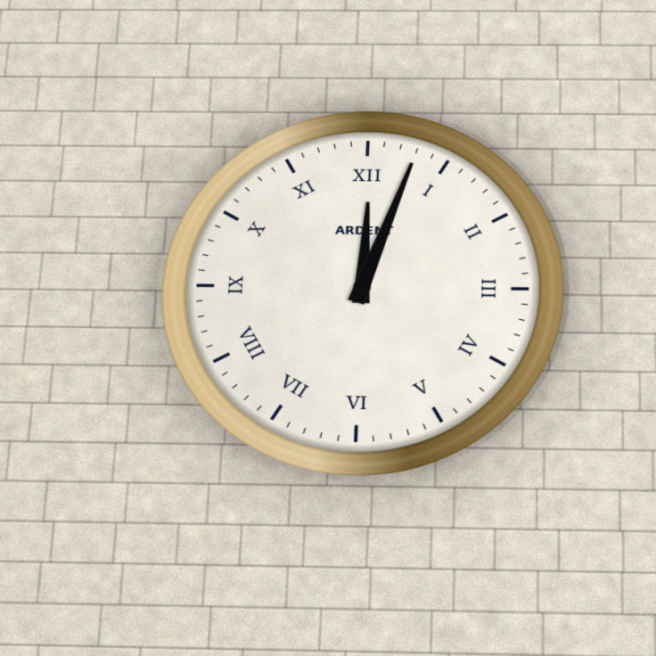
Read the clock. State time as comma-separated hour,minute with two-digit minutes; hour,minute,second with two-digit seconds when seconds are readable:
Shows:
12,03
